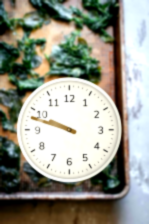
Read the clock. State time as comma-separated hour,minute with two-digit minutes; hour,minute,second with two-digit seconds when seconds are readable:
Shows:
9,48
